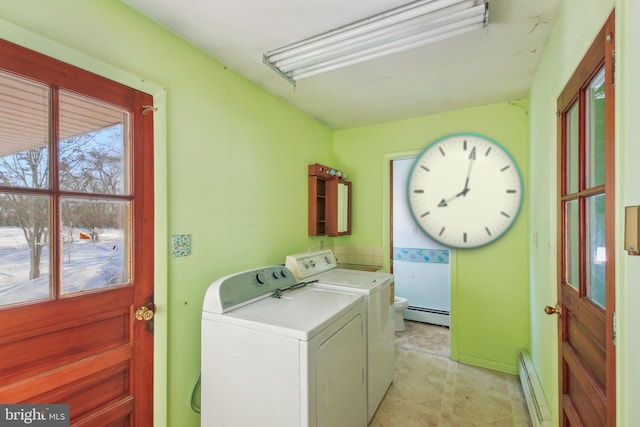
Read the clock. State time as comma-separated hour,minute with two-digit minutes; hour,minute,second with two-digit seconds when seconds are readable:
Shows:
8,02
